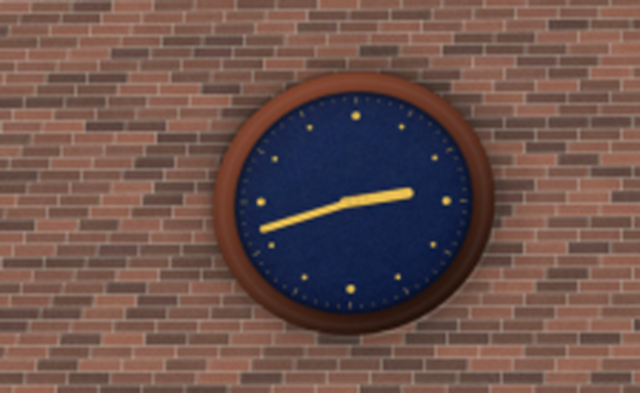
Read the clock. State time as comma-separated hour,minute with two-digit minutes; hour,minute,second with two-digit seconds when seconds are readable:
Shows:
2,42
